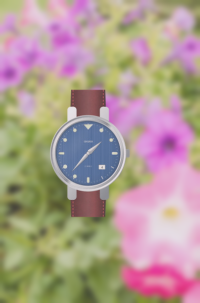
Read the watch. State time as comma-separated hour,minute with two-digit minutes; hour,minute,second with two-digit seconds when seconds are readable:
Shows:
1,37
